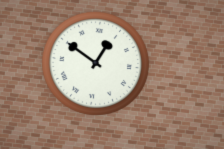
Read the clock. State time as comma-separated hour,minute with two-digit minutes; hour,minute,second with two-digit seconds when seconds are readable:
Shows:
12,50
